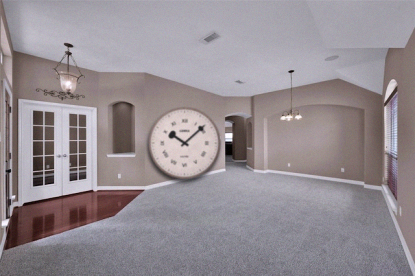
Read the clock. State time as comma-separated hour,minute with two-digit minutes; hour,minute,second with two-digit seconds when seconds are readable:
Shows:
10,08
